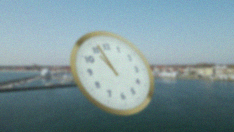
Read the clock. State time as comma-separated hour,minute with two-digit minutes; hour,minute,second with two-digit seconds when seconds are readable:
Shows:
10,57
